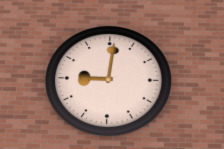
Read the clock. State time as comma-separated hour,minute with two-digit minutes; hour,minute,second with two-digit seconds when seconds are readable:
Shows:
9,01
